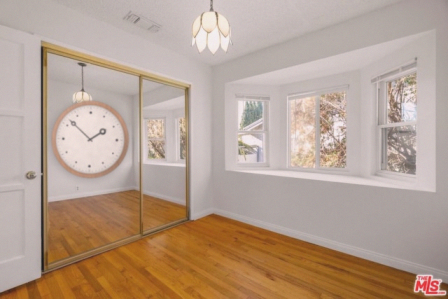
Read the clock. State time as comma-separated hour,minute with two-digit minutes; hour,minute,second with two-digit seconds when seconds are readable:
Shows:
1,52
